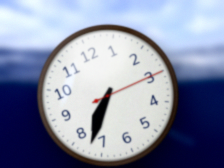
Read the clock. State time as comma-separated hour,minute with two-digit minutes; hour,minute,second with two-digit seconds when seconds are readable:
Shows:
7,37,15
